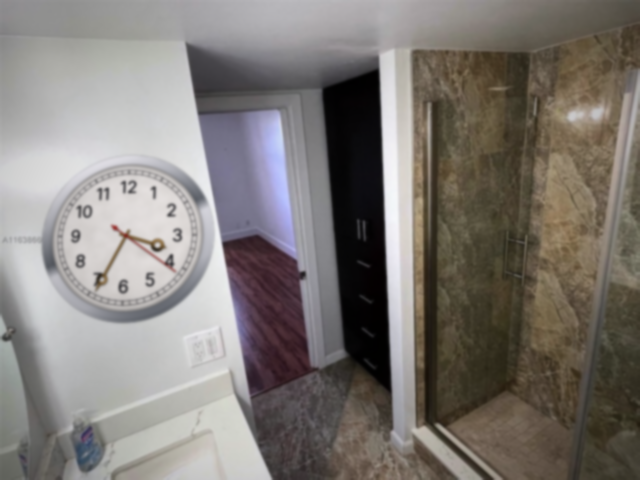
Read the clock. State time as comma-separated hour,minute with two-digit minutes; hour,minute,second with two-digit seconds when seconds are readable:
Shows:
3,34,21
